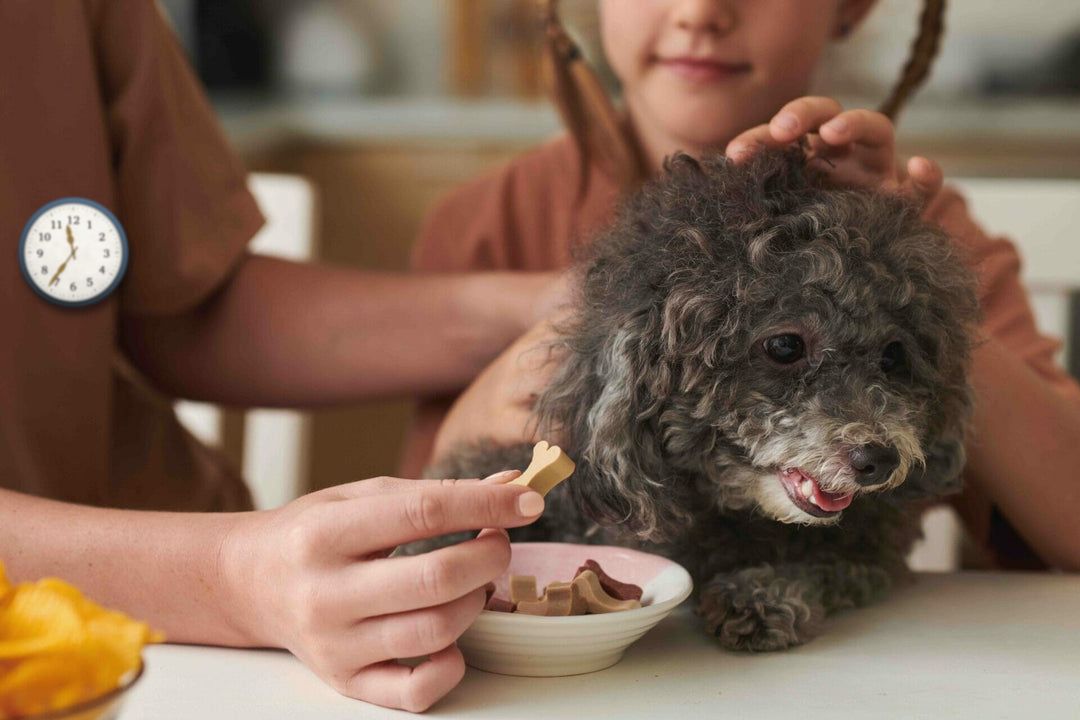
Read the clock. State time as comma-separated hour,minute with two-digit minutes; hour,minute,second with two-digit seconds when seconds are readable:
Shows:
11,36
